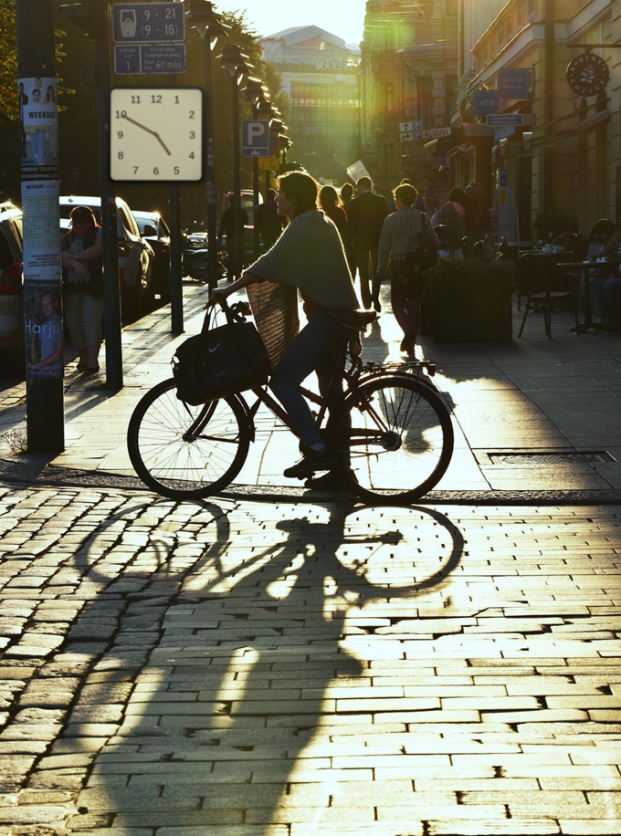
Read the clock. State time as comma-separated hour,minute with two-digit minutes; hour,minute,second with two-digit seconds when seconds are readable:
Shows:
4,50
